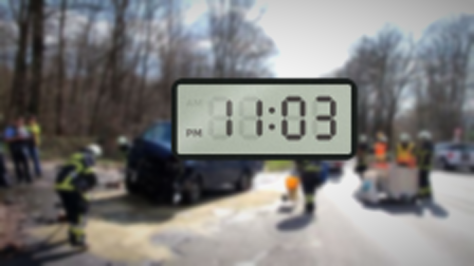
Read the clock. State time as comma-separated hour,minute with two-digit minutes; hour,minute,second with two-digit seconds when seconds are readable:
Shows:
11,03
